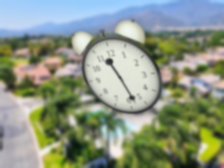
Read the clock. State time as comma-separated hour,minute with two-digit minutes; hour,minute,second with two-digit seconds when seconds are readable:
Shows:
11,28
